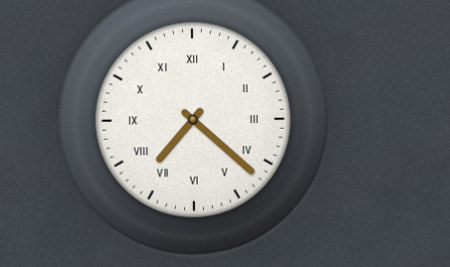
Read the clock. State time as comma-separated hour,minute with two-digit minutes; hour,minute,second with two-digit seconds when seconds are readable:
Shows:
7,22
